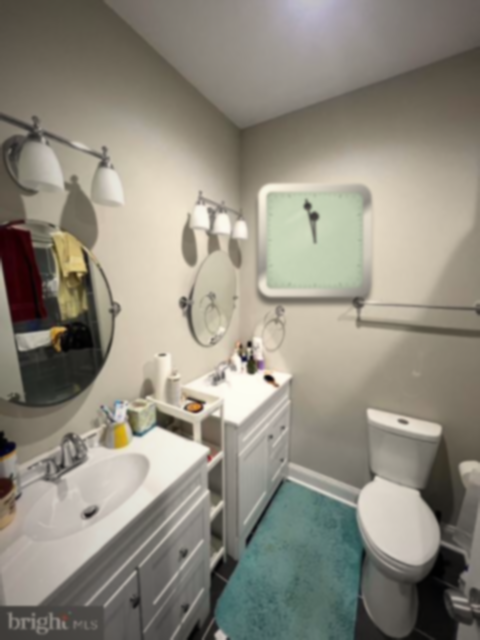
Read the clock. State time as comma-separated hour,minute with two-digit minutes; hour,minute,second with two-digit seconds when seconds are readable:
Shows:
11,58
